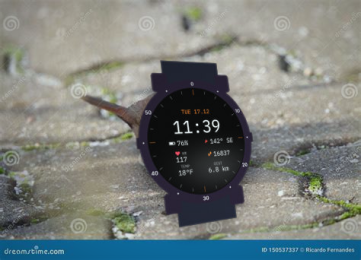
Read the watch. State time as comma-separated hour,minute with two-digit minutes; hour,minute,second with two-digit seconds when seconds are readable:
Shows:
11,39
